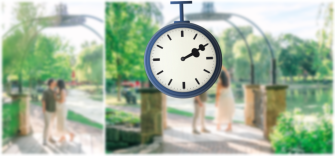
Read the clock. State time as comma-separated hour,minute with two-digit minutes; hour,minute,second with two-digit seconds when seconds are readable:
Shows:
2,10
